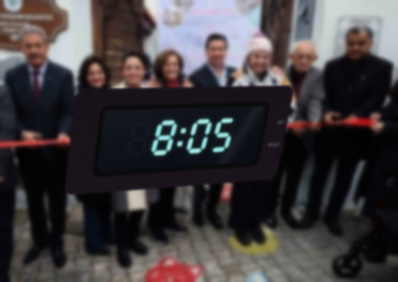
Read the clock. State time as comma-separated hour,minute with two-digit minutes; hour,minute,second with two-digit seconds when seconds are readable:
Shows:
8,05
